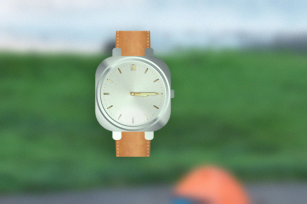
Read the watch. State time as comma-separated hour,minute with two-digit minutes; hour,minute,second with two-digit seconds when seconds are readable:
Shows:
3,15
